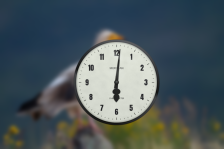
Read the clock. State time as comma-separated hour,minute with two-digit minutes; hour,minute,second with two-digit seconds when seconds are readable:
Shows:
6,01
